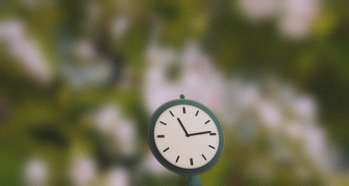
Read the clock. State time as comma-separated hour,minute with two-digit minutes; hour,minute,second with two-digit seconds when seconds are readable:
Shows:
11,14
